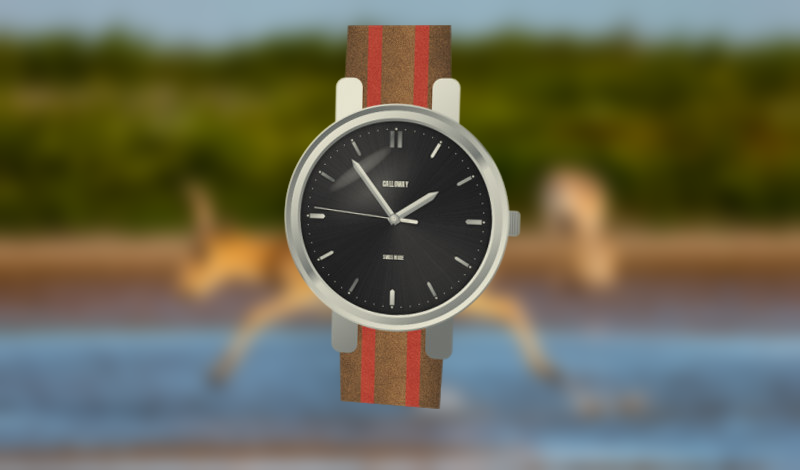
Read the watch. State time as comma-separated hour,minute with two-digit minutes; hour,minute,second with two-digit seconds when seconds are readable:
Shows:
1,53,46
